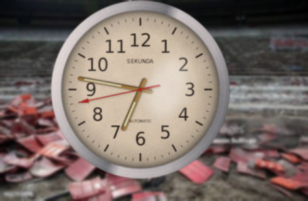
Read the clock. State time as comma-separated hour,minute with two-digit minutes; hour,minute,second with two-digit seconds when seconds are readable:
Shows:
6,46,43
